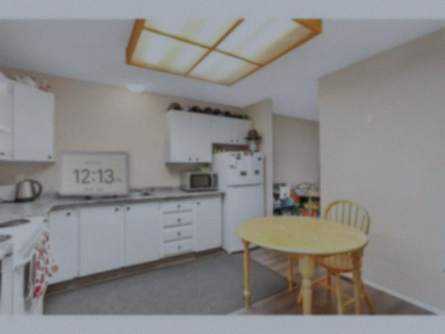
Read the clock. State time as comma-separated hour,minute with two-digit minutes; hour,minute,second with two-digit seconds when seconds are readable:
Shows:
12,13
